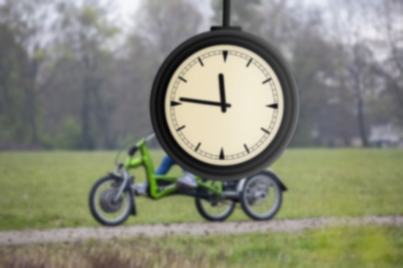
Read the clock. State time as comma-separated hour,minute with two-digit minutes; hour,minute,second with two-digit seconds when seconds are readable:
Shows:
11,46
